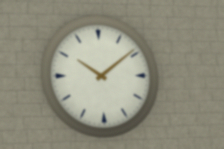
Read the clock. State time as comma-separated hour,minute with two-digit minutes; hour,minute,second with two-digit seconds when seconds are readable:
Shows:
10,09
